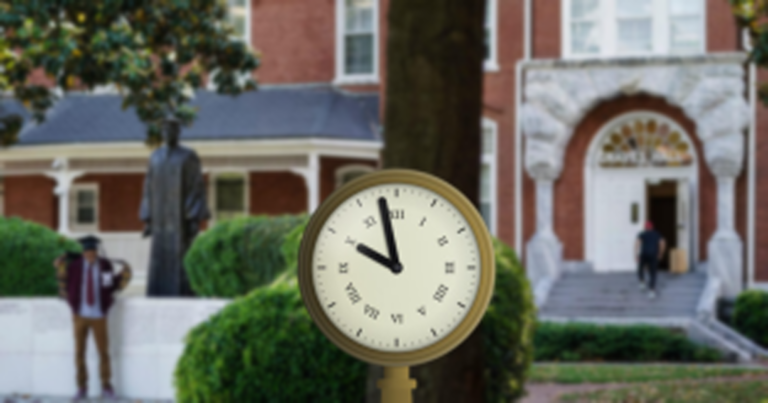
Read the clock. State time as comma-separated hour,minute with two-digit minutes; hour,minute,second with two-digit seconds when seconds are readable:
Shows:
9,58
